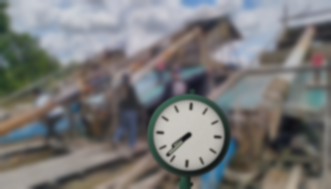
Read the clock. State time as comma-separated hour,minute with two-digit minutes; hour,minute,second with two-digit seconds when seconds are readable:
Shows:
7,37
